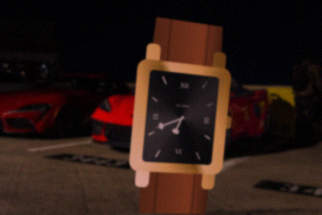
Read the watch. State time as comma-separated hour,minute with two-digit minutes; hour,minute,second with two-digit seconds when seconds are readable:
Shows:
6,41
